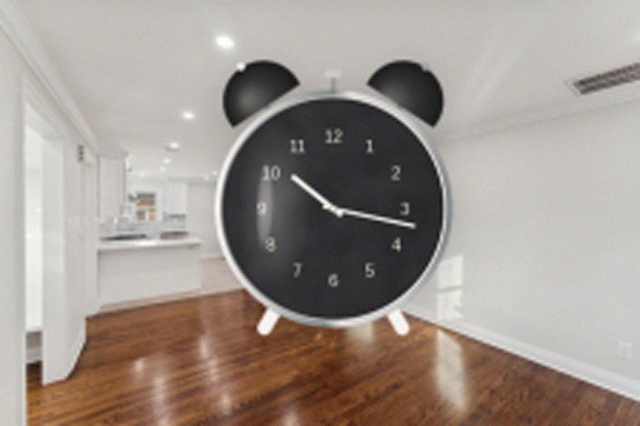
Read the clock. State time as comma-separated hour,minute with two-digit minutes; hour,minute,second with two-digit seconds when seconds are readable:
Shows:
10,17
